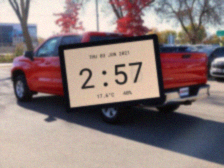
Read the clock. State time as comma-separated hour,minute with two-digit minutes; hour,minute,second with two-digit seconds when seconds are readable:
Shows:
2,57
